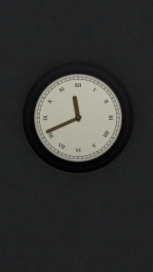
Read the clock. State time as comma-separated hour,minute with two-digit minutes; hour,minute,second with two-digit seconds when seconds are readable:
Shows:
11,41
